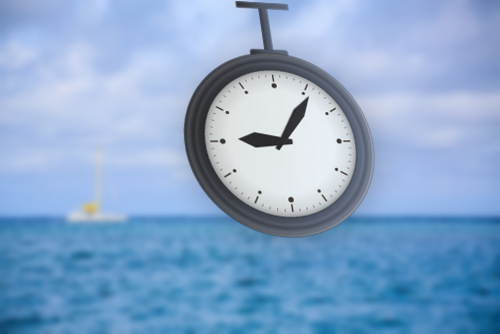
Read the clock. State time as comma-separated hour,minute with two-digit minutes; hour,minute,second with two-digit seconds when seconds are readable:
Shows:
9,06
